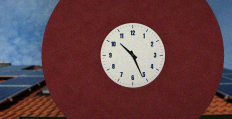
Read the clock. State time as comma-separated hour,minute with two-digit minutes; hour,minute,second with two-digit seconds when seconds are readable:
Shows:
10,26
